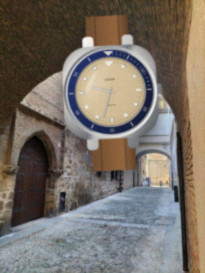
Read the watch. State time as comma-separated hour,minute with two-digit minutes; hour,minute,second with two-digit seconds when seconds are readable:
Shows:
9,33
